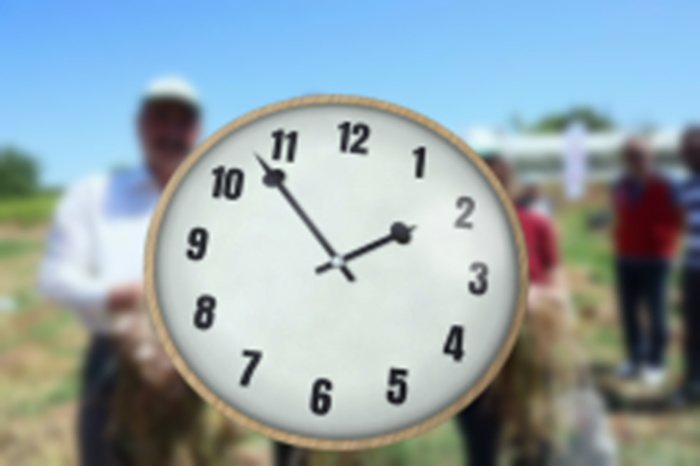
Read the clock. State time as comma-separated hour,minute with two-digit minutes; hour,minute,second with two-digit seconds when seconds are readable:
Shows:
1,53
